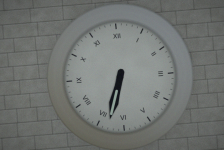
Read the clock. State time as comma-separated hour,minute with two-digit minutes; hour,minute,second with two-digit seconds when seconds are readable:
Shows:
6,33
